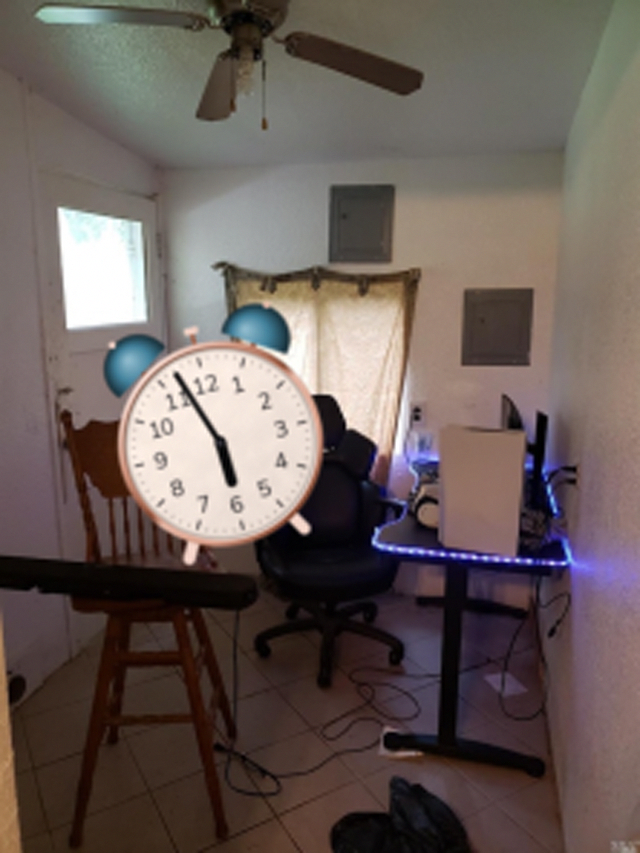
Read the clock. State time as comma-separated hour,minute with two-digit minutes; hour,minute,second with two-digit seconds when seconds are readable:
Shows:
5,57
